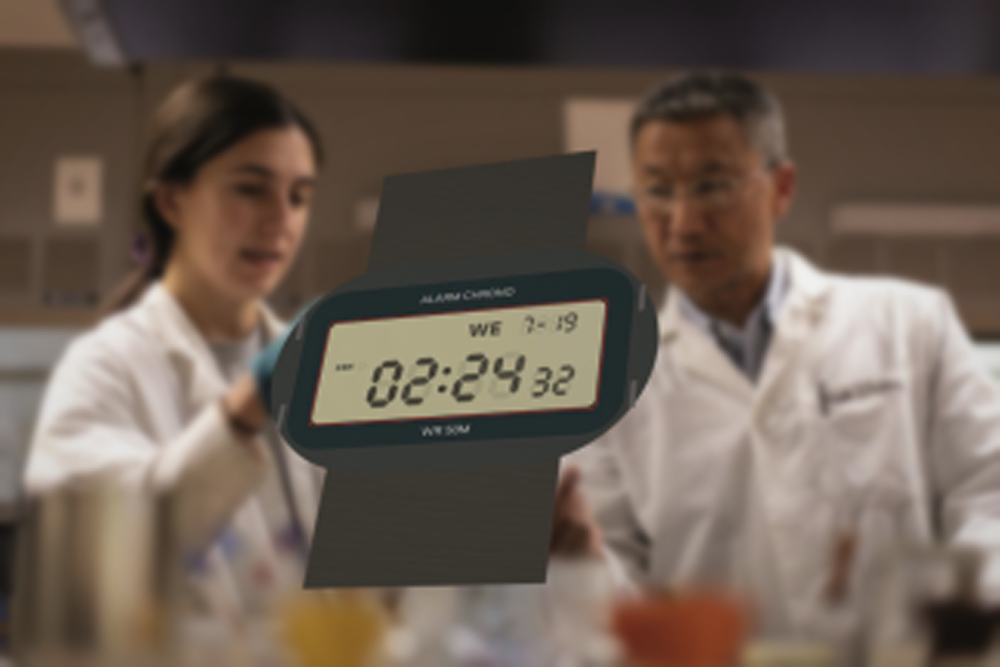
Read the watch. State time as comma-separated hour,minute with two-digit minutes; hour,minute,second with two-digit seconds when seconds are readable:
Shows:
2,24,32
